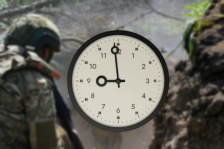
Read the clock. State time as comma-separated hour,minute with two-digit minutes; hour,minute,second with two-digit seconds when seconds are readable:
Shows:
8,59
